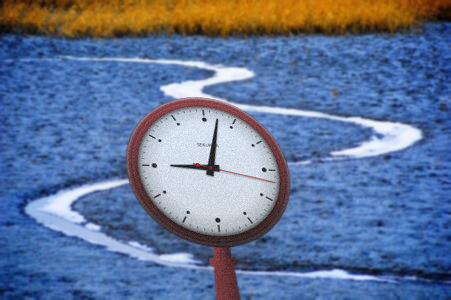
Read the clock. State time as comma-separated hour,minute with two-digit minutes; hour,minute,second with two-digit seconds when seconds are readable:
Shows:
9,02,17
